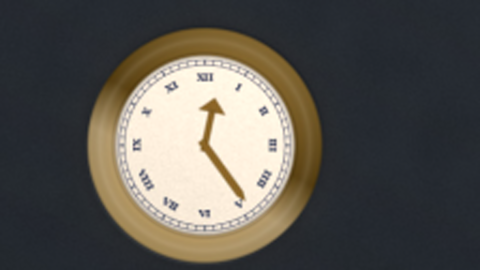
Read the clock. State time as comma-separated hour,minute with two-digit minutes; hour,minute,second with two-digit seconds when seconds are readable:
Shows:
12,24
